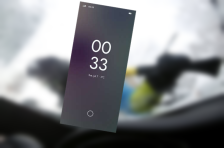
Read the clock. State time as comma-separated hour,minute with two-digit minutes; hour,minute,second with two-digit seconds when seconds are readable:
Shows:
0,33
